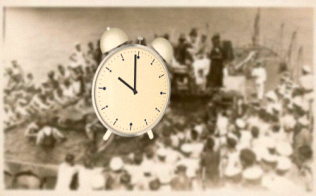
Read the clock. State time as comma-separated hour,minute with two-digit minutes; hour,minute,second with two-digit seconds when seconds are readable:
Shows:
9,59
